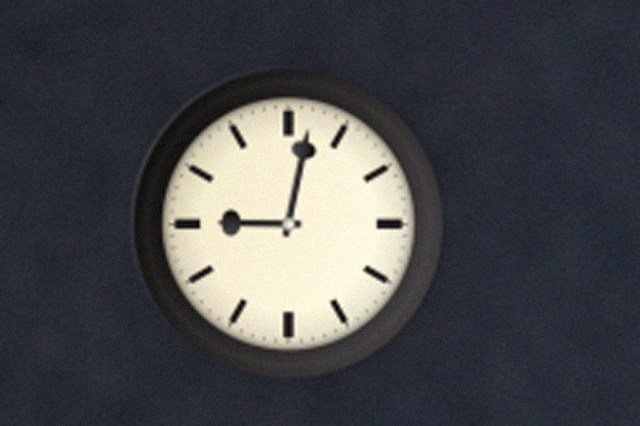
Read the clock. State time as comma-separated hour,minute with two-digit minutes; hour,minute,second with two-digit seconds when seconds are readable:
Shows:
9,02
